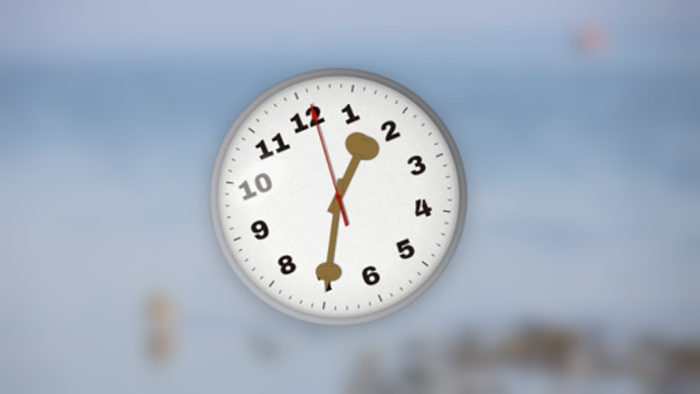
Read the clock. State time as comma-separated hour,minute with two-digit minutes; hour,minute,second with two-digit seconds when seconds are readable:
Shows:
1,35,01
